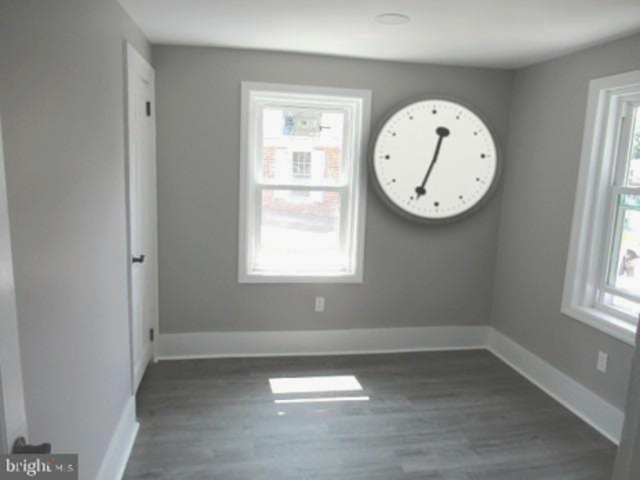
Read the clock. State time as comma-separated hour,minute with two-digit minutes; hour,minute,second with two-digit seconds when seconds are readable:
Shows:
12,34
